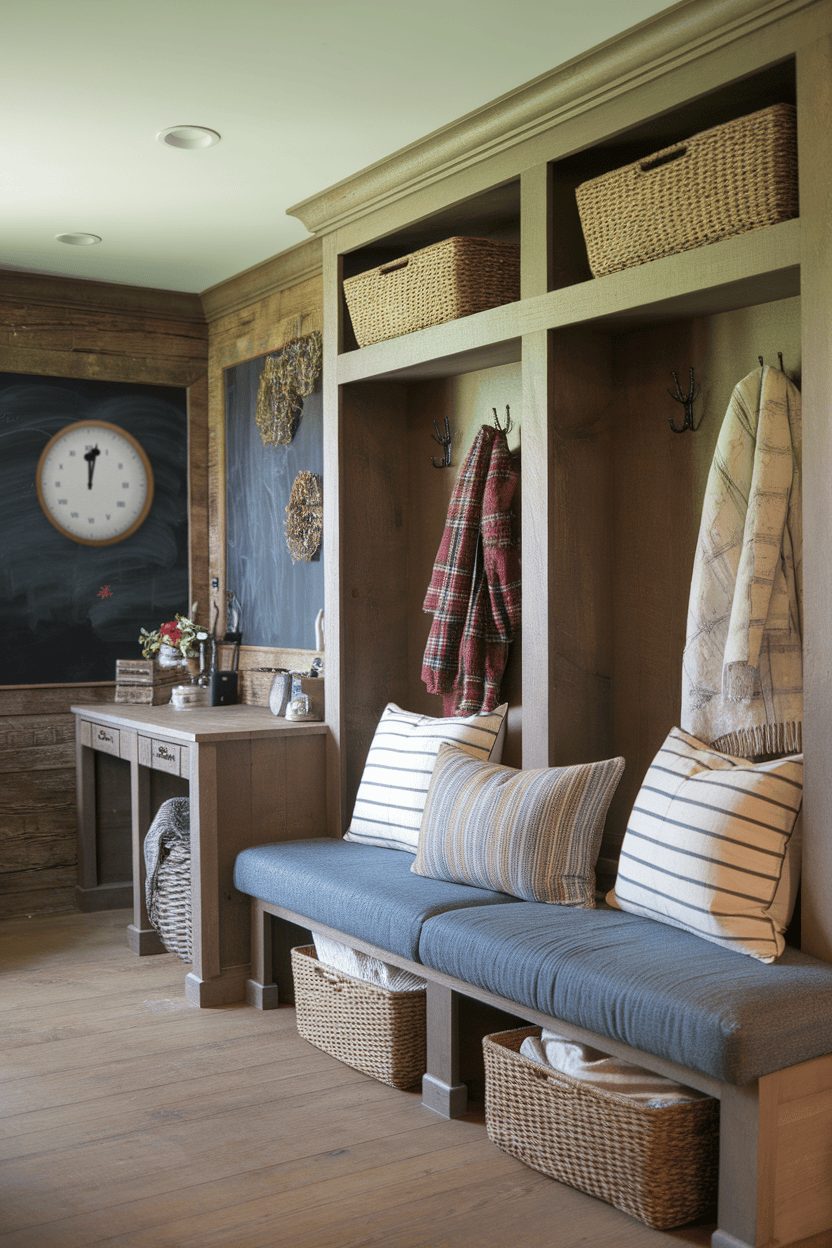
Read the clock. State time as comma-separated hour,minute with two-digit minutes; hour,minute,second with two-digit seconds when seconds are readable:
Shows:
12,02
